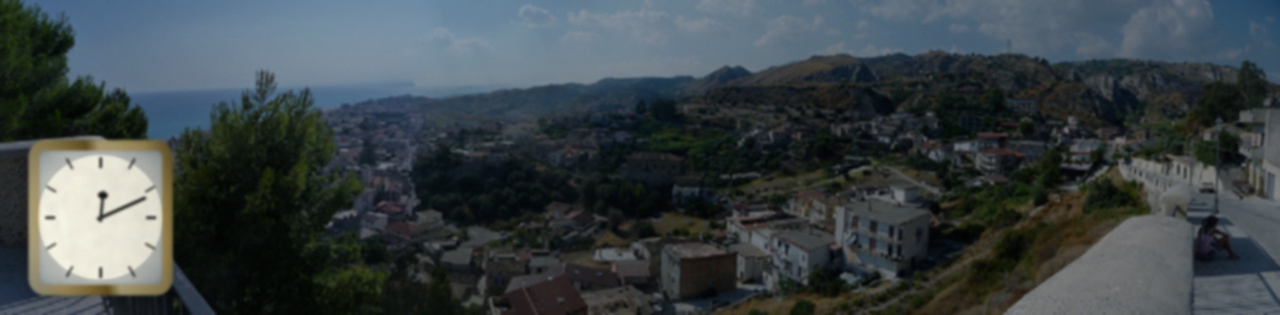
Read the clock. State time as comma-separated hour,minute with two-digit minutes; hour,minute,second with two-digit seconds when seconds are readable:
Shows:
12,11
